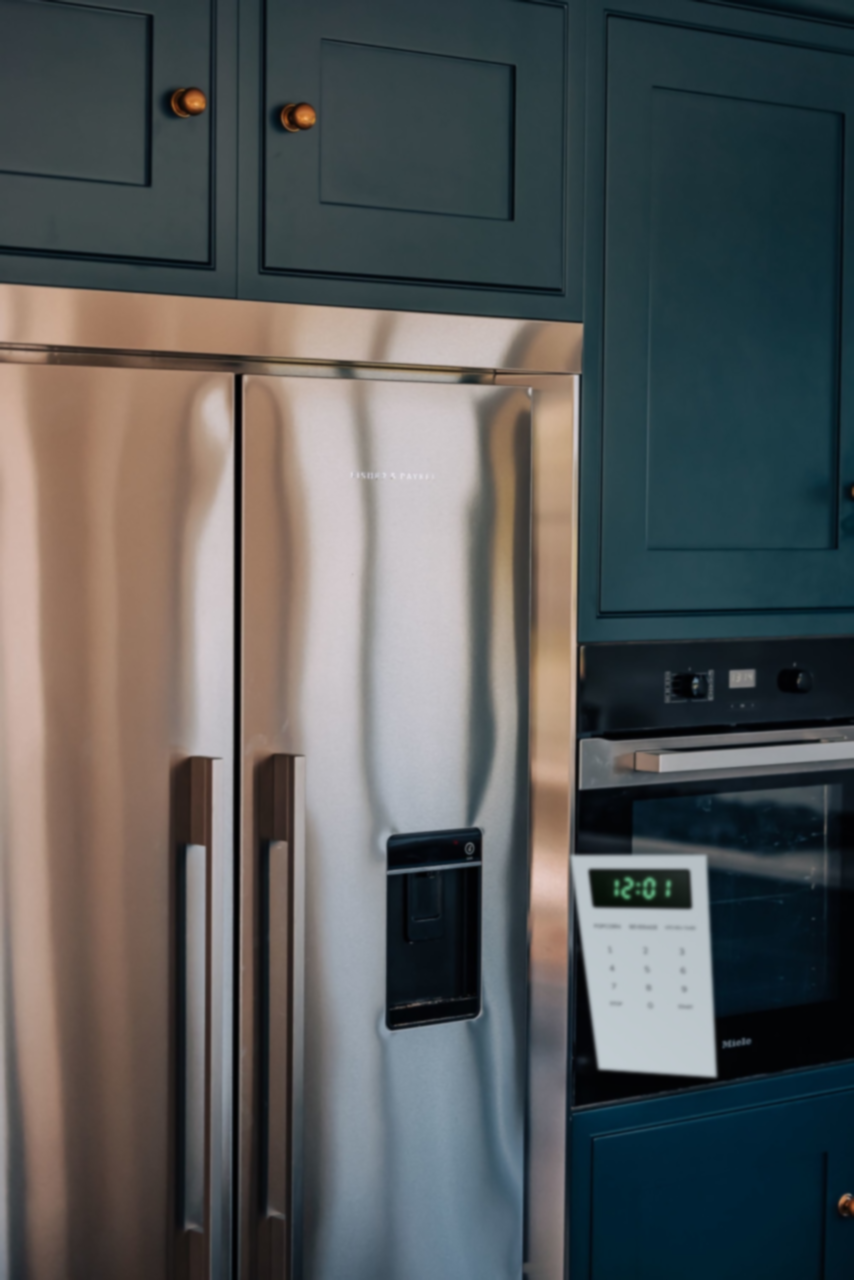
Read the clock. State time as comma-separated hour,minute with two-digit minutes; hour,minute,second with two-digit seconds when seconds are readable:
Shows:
12,01
